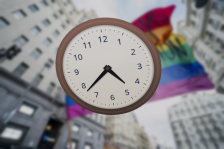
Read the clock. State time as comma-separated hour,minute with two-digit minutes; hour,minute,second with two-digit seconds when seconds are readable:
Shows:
4,38
